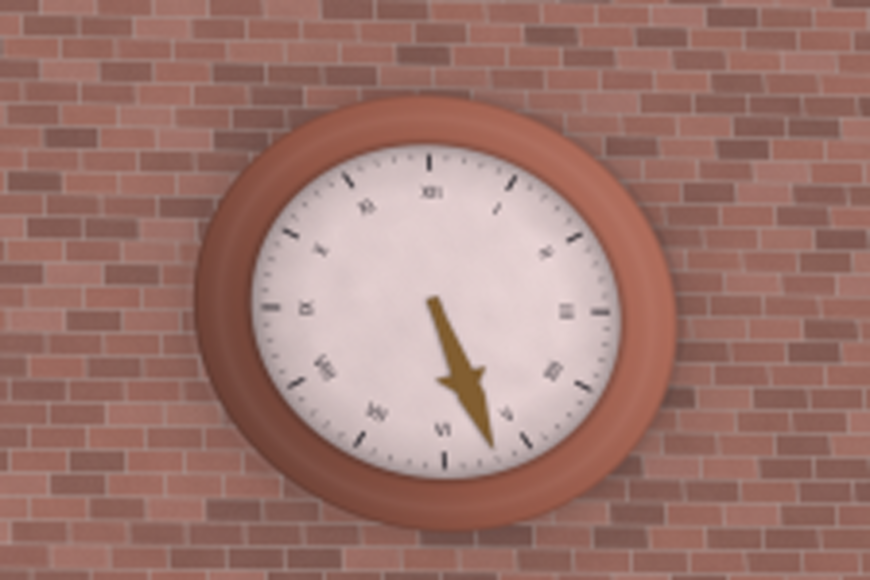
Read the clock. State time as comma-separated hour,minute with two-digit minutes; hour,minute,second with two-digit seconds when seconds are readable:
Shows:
5,27
